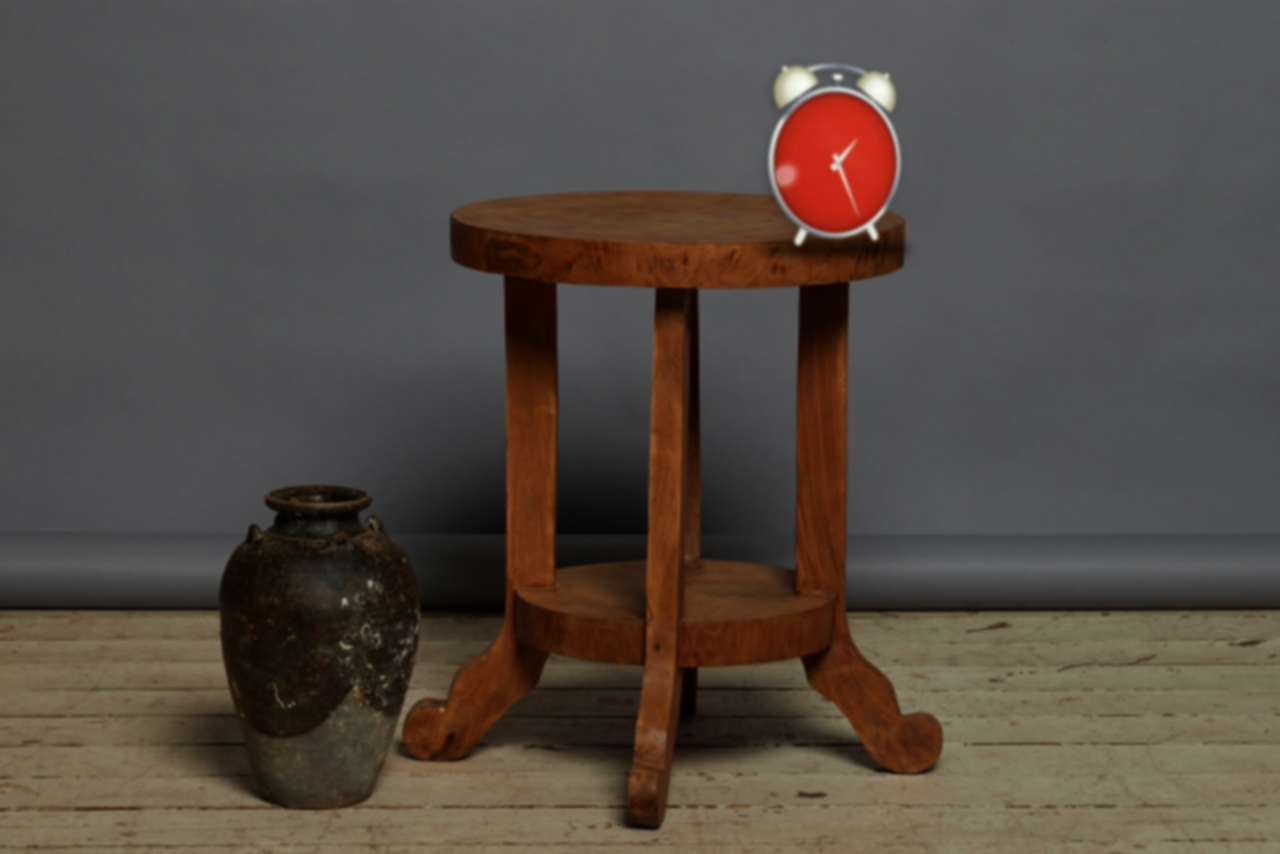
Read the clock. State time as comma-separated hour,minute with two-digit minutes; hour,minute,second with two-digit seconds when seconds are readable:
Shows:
1,26
